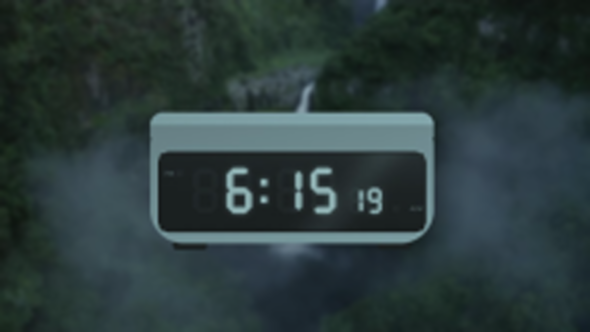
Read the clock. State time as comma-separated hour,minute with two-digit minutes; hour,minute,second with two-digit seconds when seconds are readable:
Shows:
6,15,19
